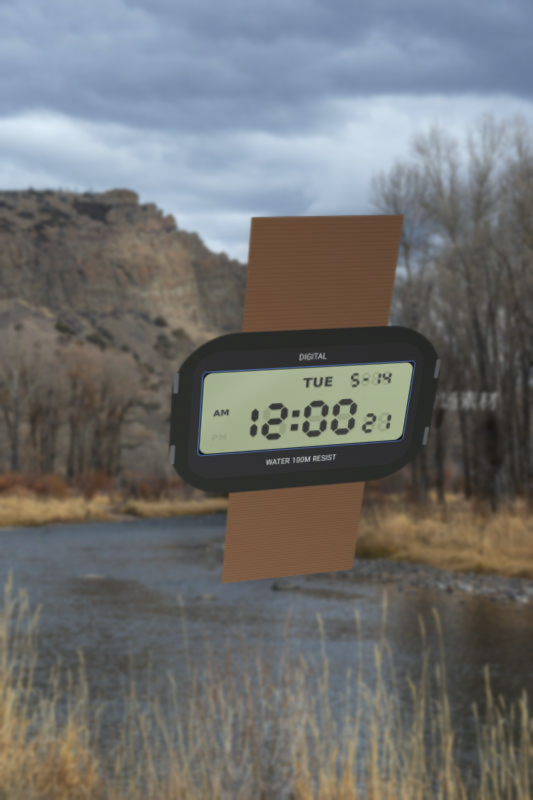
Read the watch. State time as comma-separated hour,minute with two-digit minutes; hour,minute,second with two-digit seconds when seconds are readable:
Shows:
12,00,21
